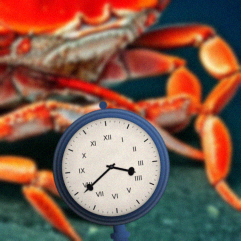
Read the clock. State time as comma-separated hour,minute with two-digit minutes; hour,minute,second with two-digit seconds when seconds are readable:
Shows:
3,39
